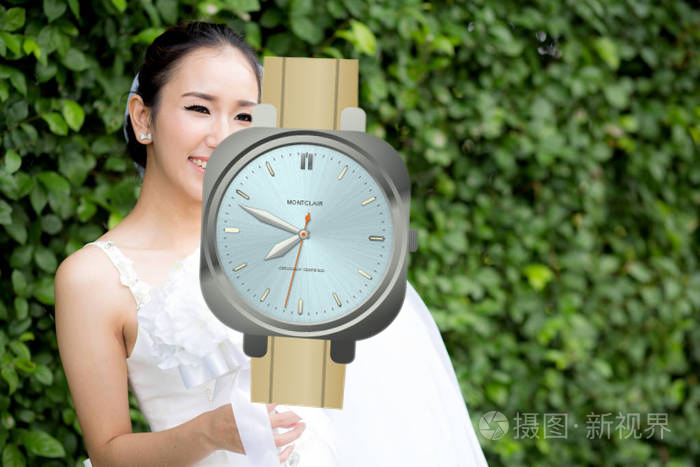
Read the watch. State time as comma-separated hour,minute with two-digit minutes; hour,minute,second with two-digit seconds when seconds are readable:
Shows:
7,48,32
